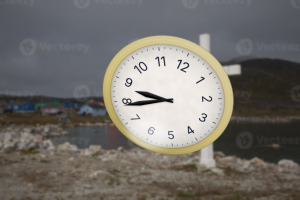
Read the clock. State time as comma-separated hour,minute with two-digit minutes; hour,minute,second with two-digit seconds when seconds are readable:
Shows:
8,39
